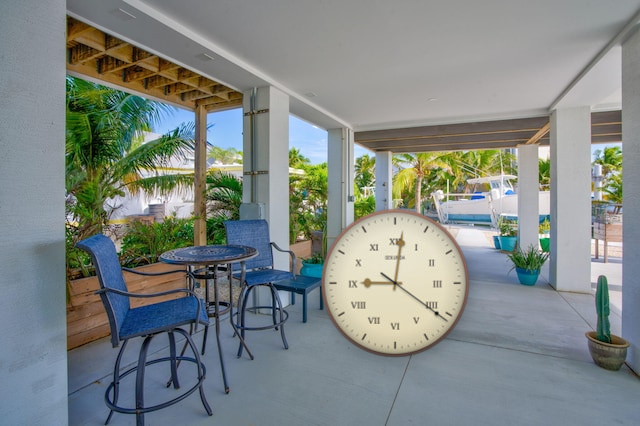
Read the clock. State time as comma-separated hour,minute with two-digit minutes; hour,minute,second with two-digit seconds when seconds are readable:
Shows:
9,01,21
